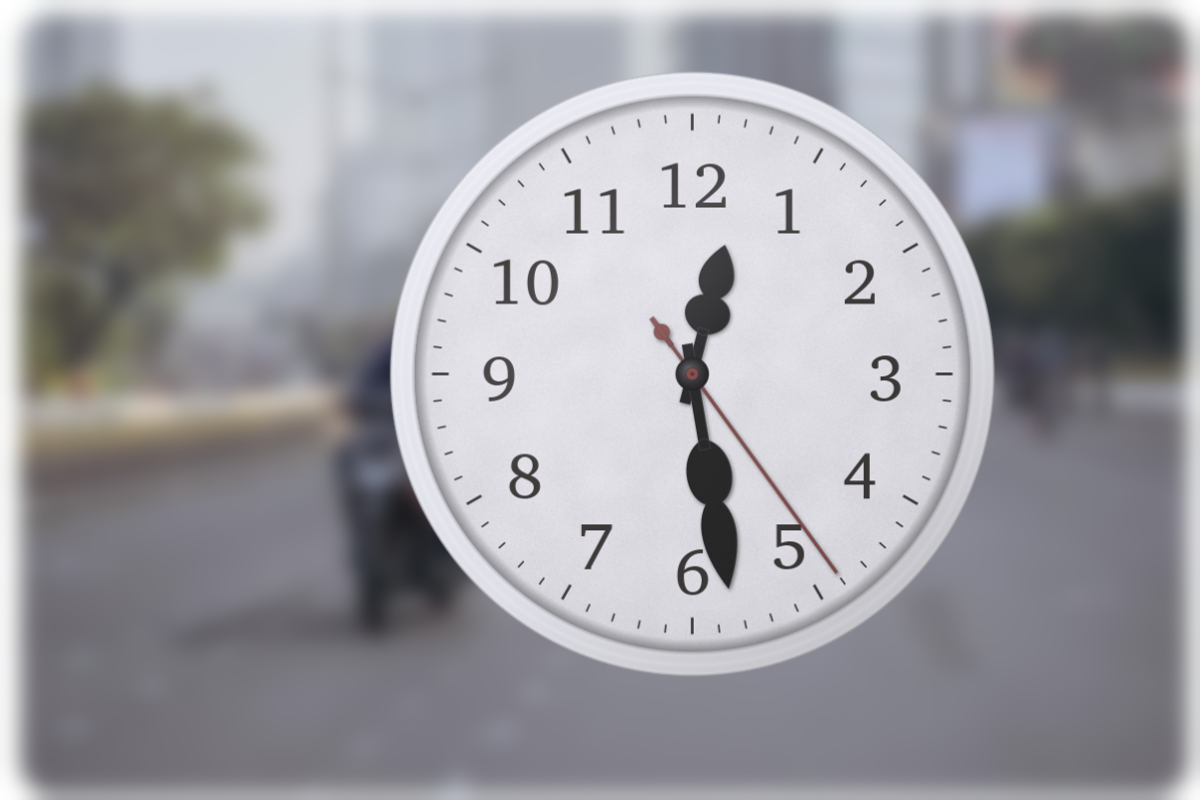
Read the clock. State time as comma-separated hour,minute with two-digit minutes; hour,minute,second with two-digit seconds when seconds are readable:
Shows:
12,28,24
